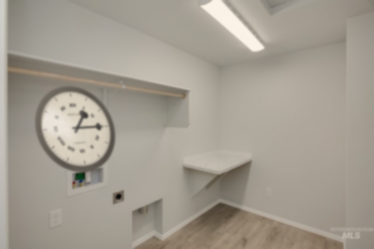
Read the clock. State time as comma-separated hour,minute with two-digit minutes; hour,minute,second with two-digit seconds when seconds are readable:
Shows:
1,15
